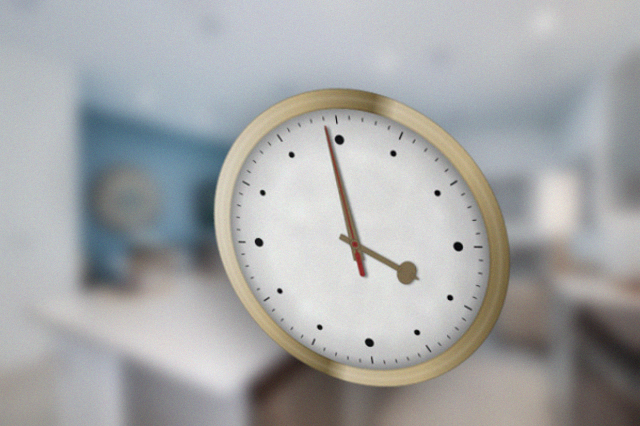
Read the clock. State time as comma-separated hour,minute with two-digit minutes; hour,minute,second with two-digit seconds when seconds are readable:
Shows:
3,58,59
